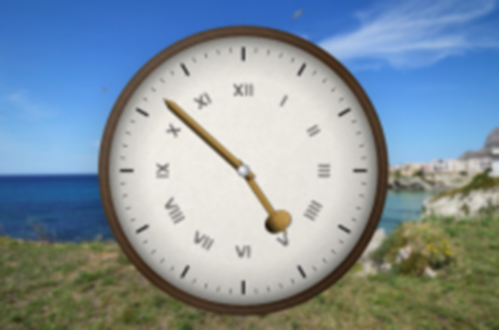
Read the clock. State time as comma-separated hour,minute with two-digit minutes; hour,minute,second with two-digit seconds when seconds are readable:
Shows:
4,52
